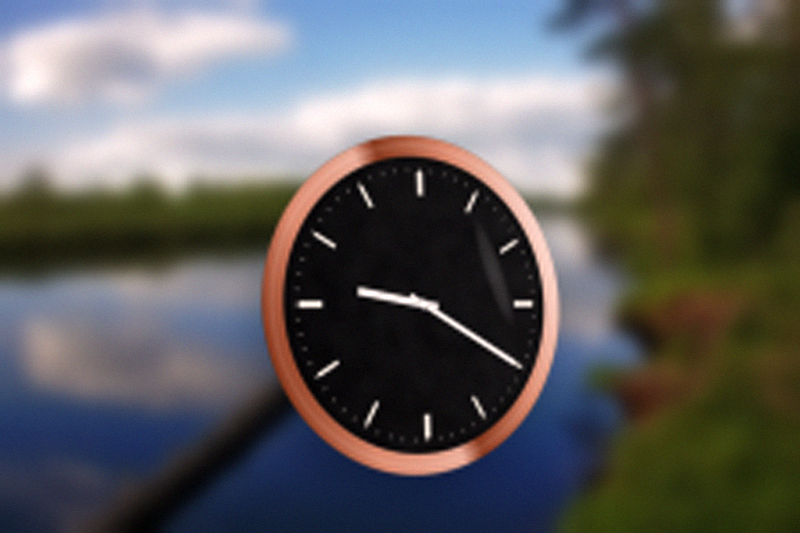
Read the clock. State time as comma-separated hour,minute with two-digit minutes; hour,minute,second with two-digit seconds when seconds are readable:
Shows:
9,20
